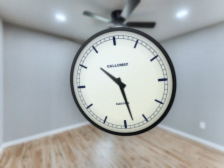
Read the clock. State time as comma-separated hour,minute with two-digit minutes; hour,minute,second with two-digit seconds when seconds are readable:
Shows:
10,28
